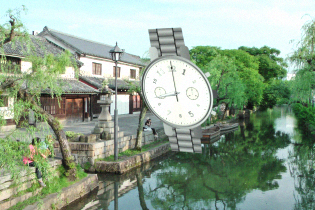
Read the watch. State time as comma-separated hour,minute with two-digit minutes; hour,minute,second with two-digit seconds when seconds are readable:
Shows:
8,43
